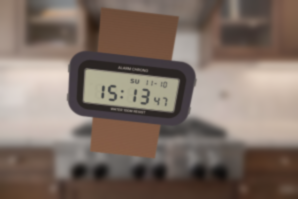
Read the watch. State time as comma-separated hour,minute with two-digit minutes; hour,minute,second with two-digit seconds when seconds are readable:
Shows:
15,13,47
